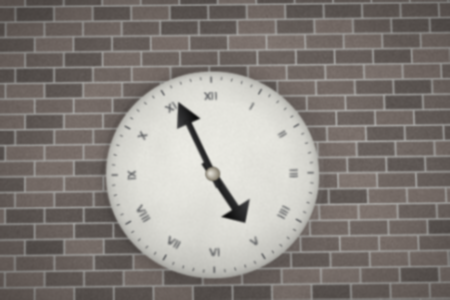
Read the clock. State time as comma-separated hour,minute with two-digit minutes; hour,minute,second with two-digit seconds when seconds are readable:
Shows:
4,56
